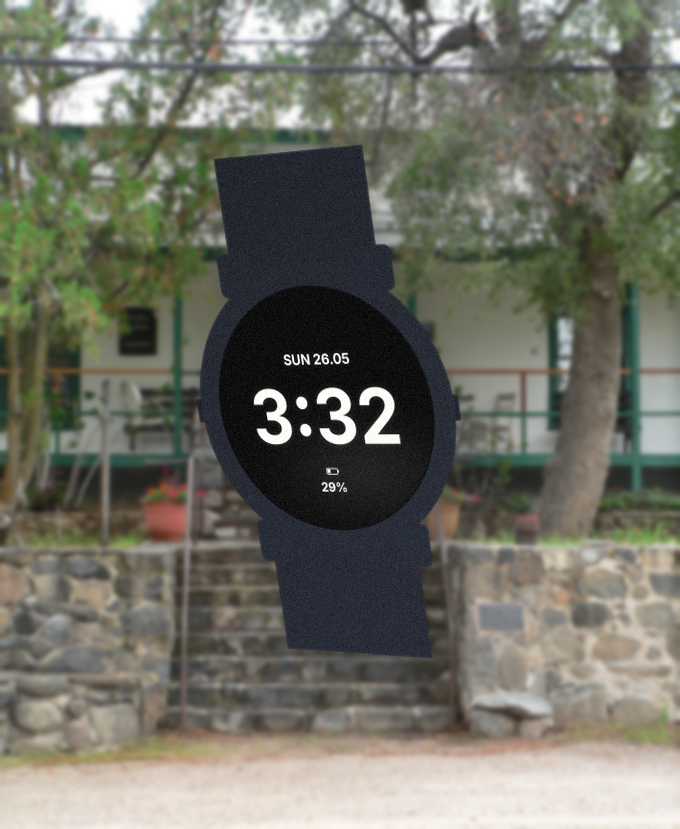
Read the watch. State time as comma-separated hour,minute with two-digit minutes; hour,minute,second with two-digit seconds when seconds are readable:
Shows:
3,32
